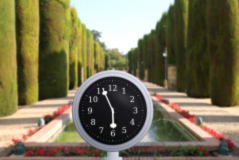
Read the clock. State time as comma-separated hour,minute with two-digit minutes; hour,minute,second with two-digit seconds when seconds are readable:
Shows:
5,56
